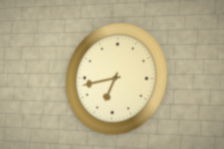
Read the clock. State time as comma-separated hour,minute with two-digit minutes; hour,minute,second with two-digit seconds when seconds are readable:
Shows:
6,43
